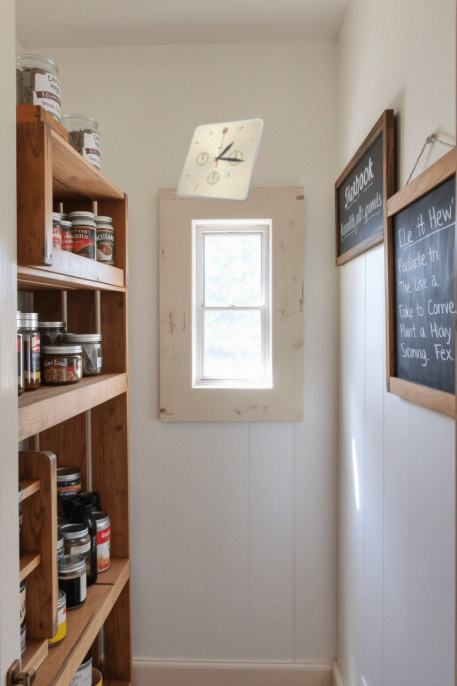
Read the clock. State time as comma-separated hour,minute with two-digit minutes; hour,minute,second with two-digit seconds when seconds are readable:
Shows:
1,16
